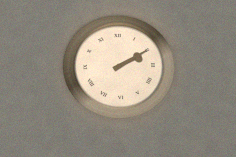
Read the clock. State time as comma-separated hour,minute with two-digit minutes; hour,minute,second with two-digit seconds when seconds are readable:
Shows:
2,10
